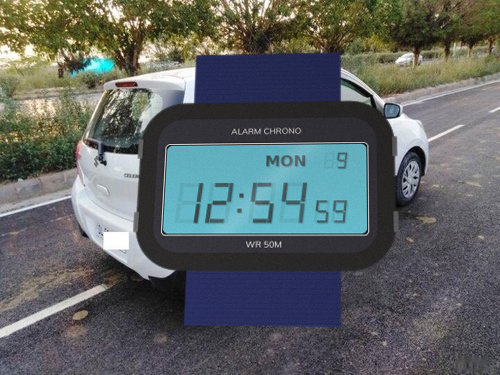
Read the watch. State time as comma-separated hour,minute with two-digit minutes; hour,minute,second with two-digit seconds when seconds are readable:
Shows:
12,54,59
